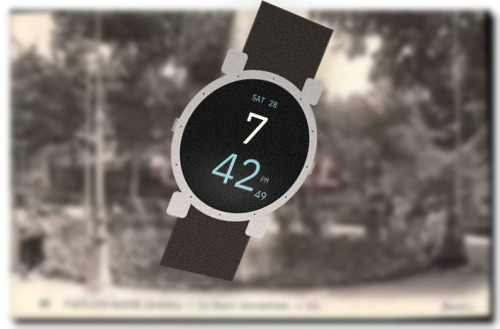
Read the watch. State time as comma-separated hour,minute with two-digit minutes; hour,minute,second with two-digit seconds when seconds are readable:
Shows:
7,42,49
